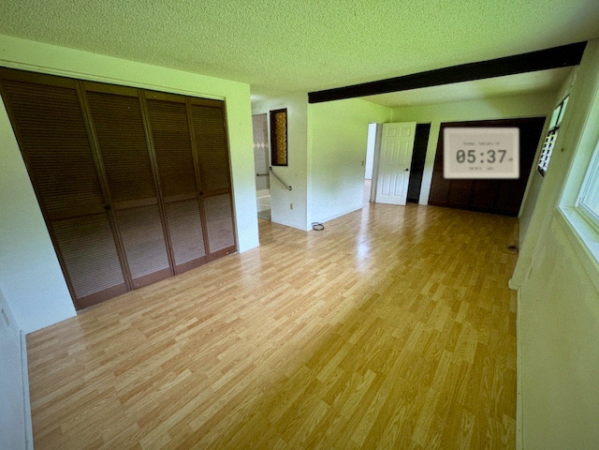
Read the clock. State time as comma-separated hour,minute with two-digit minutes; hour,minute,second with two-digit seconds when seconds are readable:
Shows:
5,37
